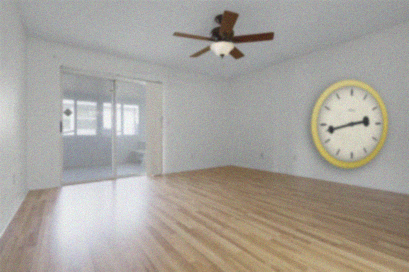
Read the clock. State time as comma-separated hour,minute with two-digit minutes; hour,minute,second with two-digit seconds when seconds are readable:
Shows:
2,43
